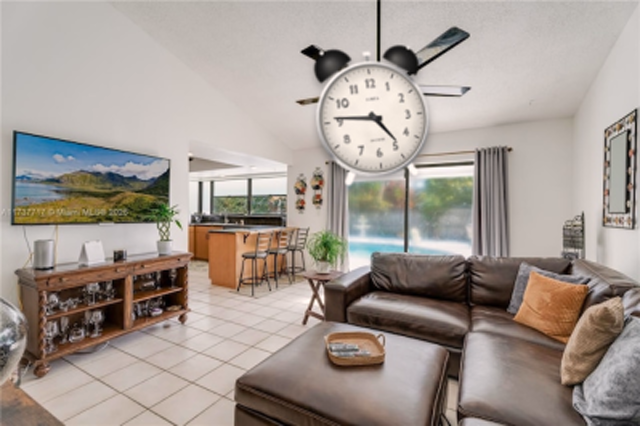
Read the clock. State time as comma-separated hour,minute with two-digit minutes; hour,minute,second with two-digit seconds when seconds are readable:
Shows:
4,46
